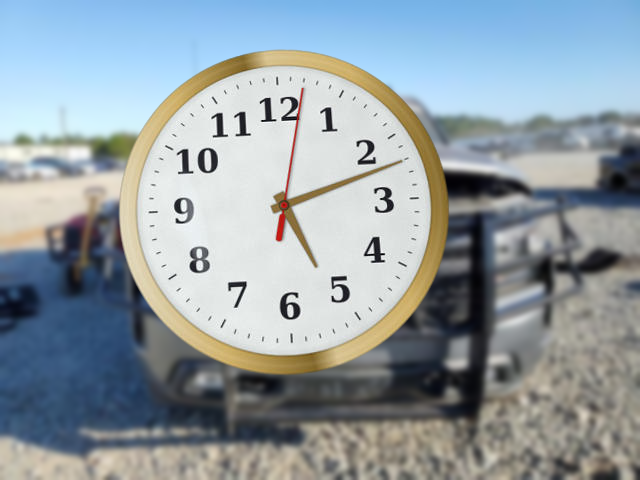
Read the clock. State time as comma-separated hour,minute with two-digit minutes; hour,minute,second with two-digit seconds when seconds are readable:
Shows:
5,12,02
